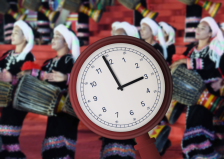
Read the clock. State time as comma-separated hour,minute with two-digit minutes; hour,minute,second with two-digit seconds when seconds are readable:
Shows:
2,59
